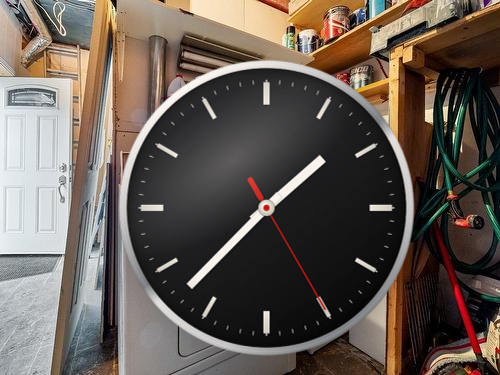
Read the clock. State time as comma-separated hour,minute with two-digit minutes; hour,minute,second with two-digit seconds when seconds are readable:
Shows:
1,37,25
